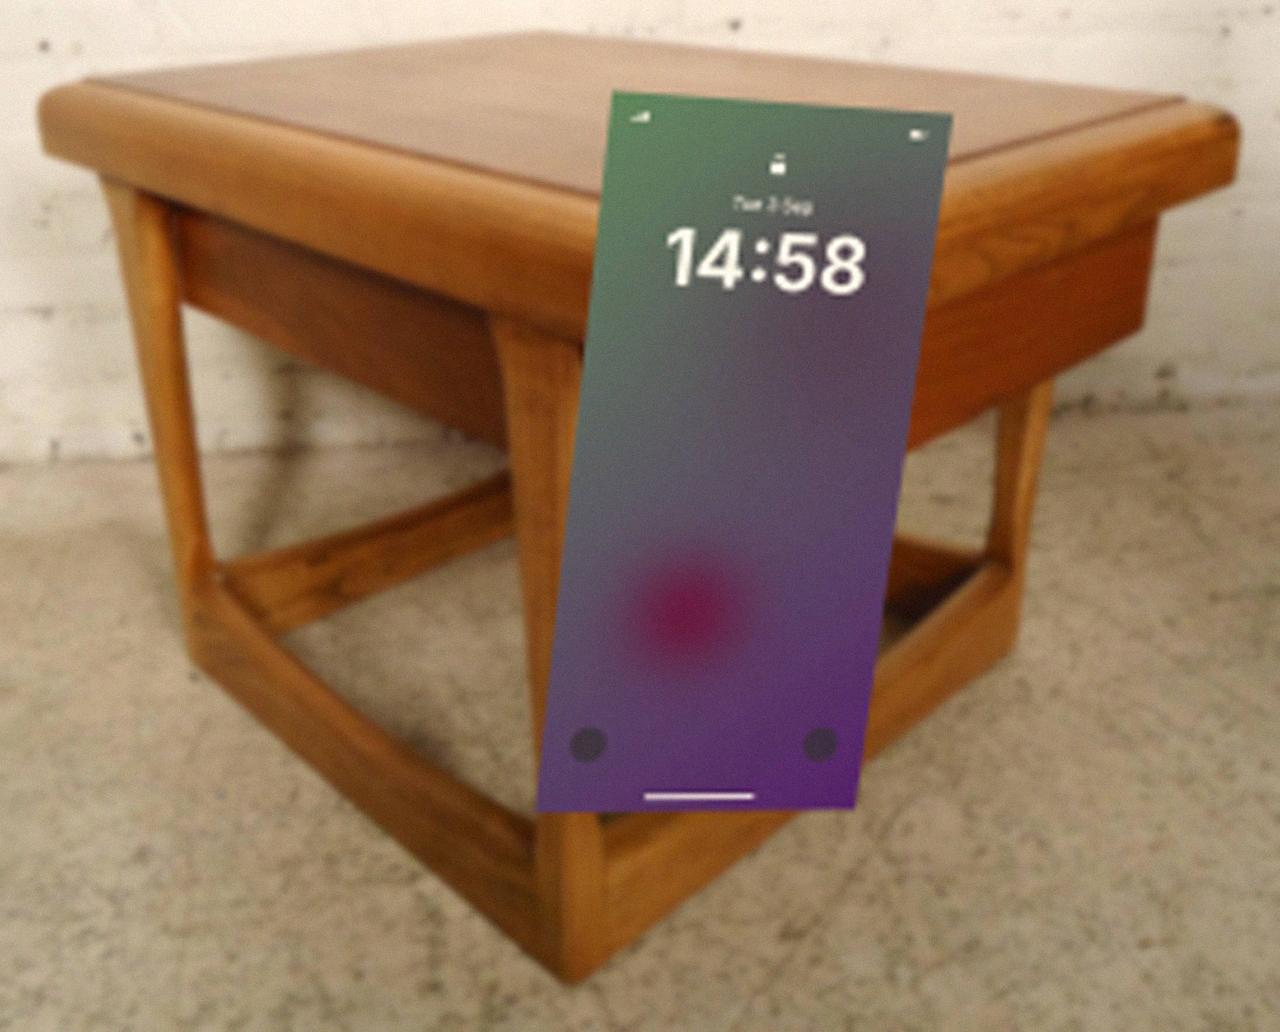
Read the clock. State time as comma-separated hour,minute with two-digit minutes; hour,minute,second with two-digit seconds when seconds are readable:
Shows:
14,58
